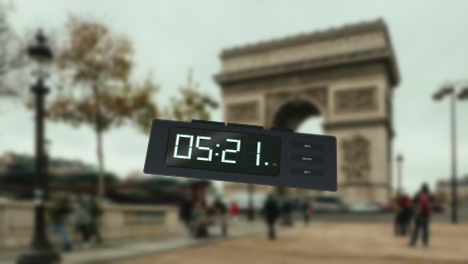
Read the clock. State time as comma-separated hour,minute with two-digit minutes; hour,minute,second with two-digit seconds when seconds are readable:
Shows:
5,21
